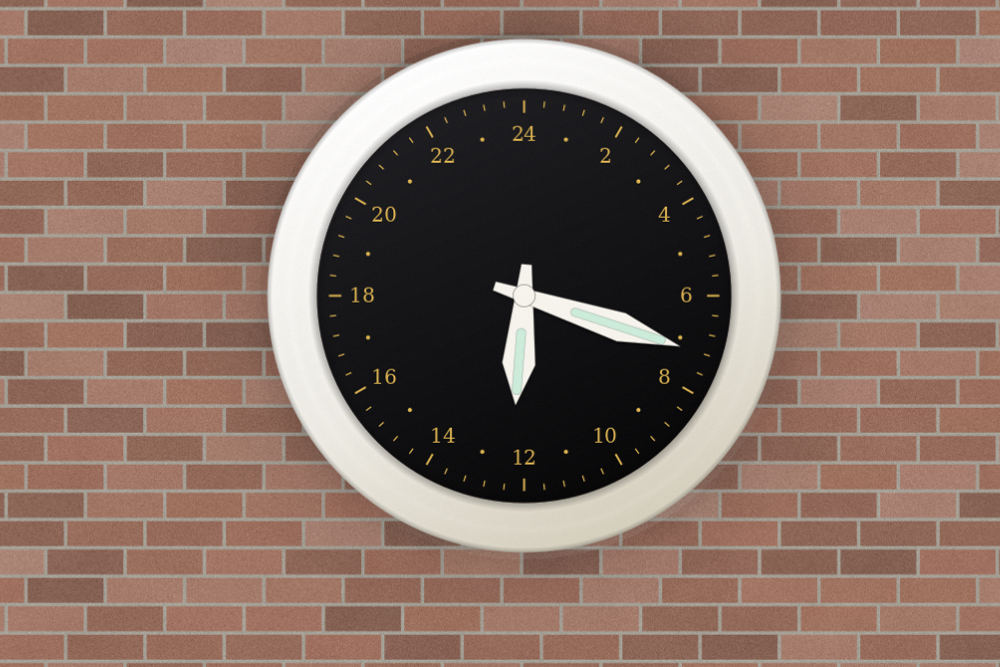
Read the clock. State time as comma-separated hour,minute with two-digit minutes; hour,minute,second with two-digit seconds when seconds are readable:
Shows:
12,18
